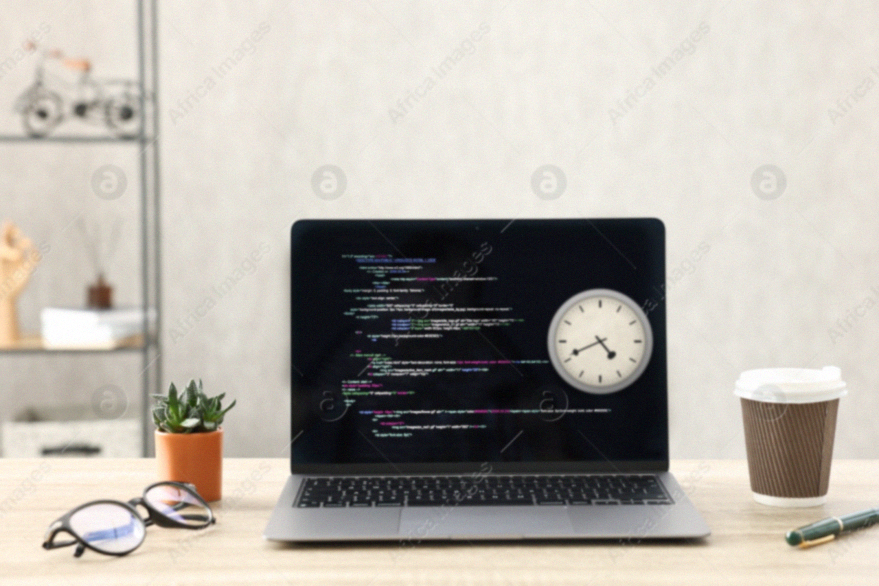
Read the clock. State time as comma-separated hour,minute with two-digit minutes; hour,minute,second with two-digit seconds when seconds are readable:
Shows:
4,41
